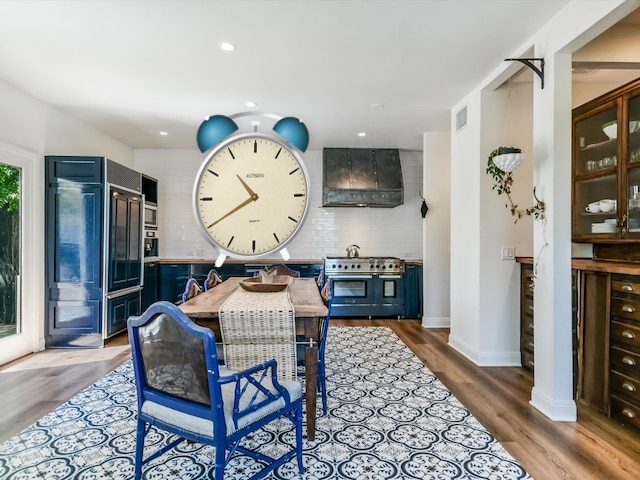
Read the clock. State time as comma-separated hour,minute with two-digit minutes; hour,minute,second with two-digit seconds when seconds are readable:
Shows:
10,40
